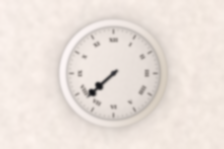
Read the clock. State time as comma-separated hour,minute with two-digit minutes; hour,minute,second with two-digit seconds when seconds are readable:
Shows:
7,38
